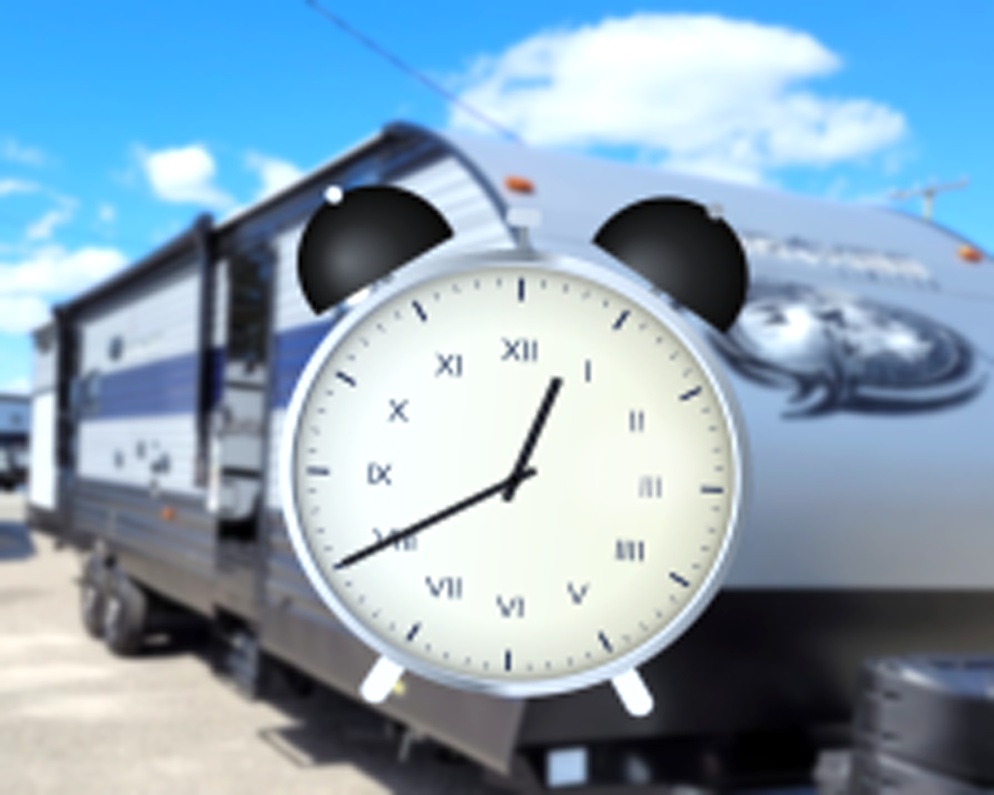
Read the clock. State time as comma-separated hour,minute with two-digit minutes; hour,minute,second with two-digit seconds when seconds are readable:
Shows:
12,40
